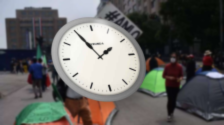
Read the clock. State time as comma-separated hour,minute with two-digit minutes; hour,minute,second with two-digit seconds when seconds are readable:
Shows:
1,55
